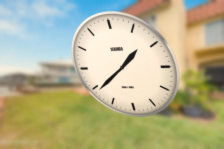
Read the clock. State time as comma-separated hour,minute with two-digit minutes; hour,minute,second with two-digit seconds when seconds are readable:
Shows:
1,39
